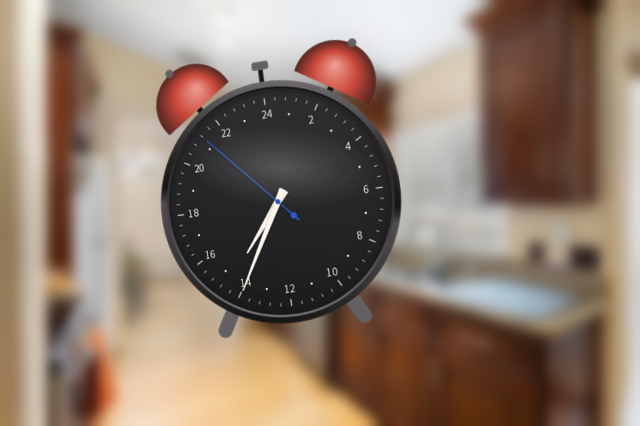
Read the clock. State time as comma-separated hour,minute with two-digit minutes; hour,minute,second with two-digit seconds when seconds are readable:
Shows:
14,34,53
